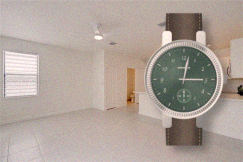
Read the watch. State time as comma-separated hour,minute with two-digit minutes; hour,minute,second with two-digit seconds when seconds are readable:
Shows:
3,02
